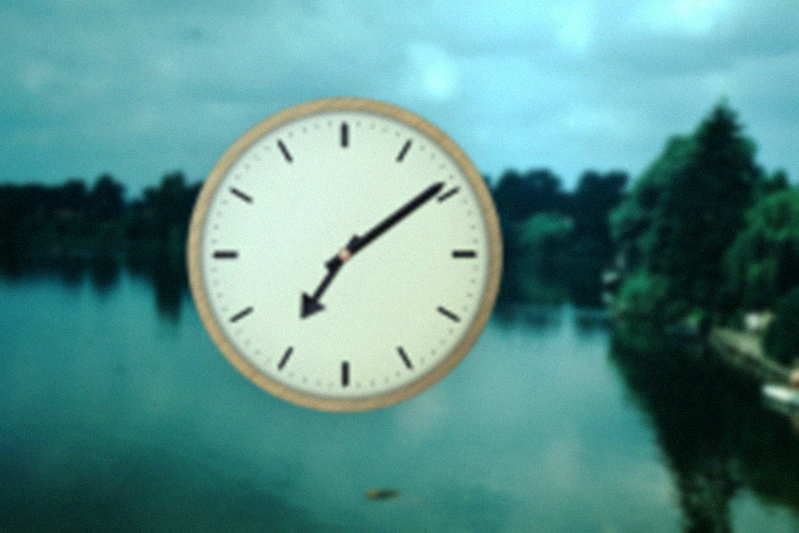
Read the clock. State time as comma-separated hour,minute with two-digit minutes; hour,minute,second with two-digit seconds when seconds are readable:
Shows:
7,09
